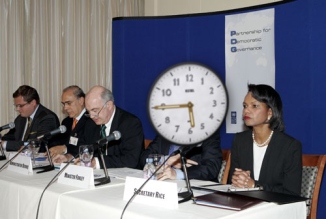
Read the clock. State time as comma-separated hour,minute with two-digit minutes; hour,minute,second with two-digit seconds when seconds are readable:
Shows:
5,45
